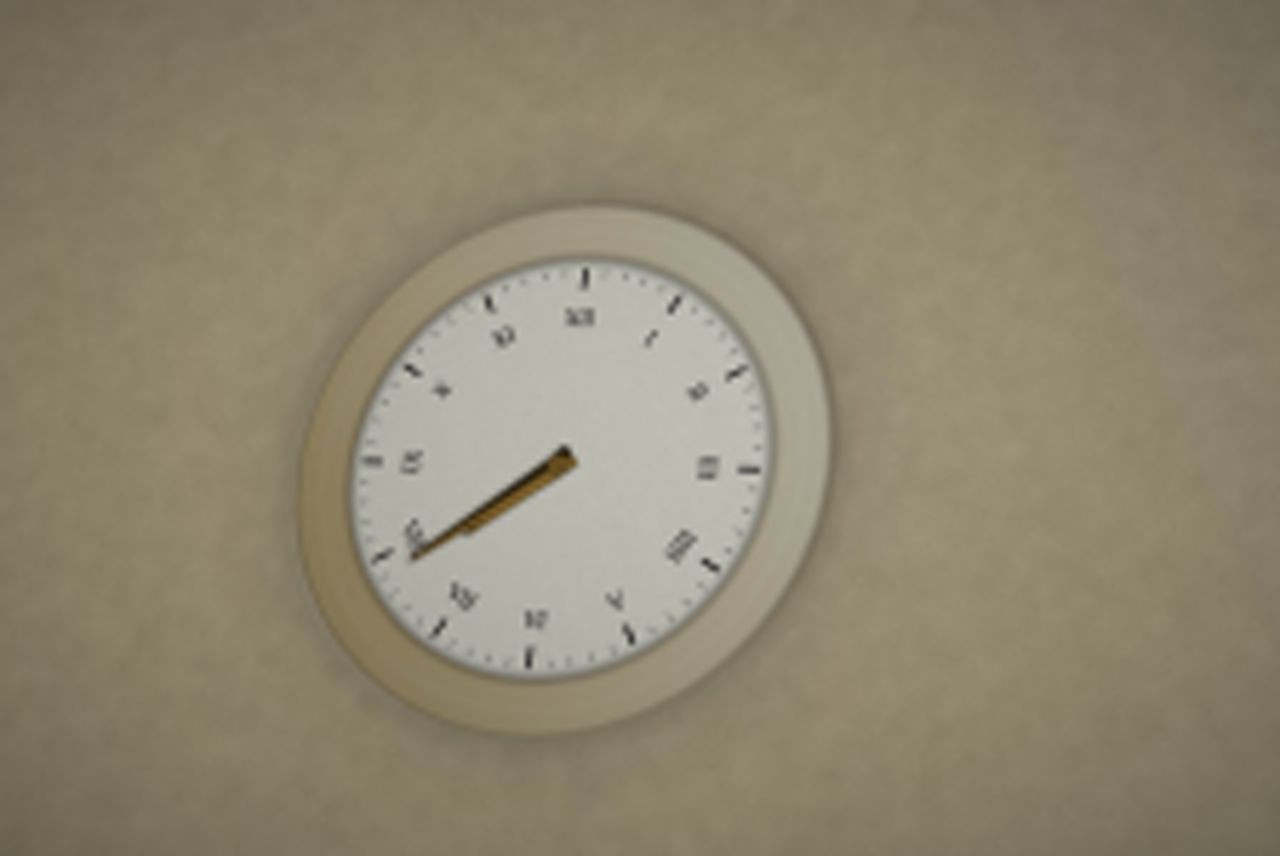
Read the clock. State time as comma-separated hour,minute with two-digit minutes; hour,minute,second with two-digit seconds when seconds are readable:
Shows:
7,39
